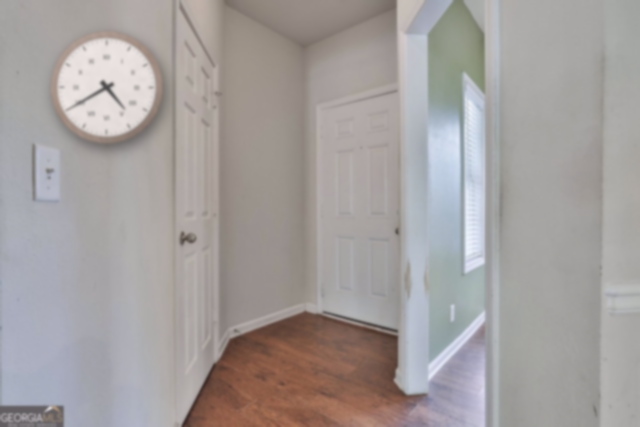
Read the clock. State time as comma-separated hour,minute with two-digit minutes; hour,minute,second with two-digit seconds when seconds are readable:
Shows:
4,40
